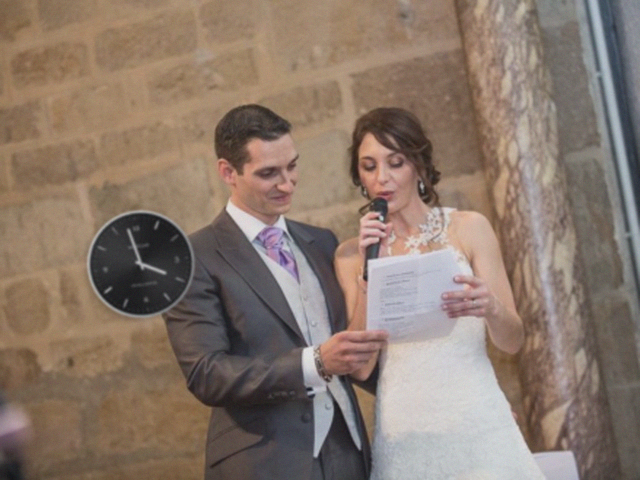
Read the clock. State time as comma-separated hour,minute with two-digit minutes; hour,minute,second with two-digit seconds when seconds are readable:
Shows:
3,58
